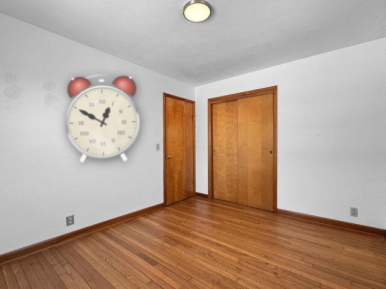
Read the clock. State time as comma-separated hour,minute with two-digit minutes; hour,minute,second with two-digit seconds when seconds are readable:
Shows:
12,50
